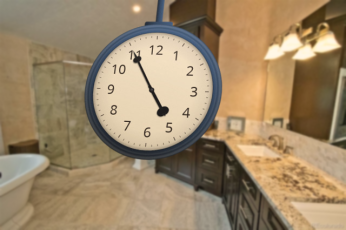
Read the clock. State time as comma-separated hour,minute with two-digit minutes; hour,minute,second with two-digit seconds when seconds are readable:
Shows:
4,55
